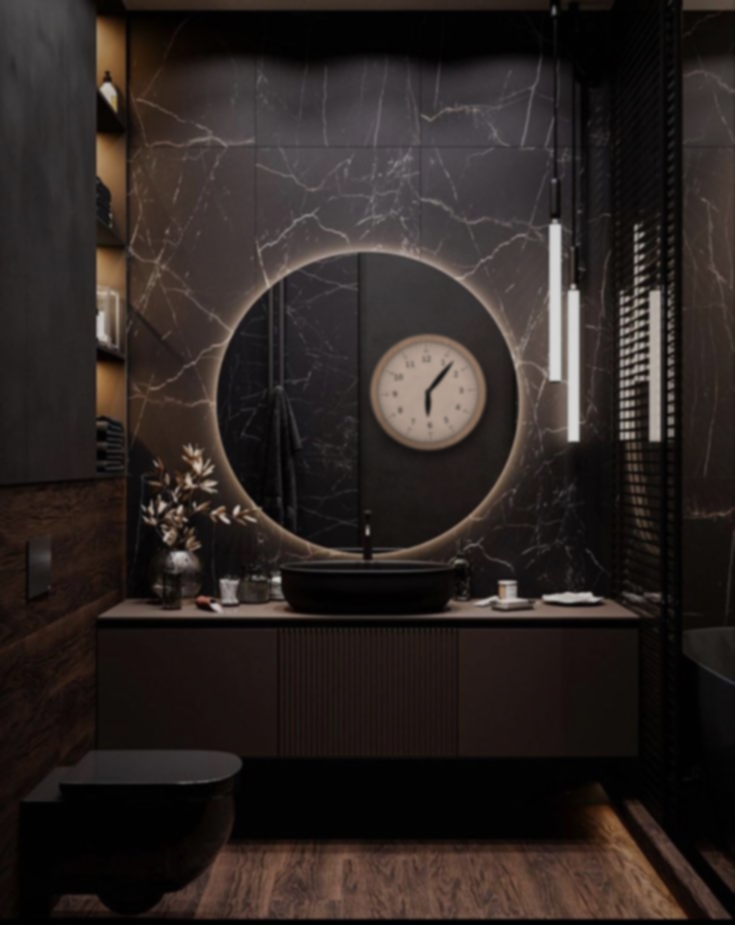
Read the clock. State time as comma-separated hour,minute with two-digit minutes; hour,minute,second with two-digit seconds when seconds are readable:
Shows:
6,07
